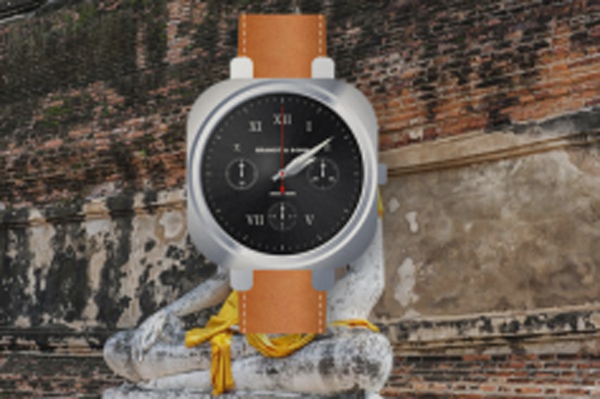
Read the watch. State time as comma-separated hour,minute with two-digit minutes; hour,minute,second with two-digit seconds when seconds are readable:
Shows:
2,09
